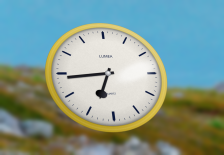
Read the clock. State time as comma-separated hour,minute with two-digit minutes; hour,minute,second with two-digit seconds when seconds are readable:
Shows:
6,44
